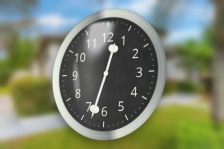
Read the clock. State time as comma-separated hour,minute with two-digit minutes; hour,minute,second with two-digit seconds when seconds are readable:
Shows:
12,33
